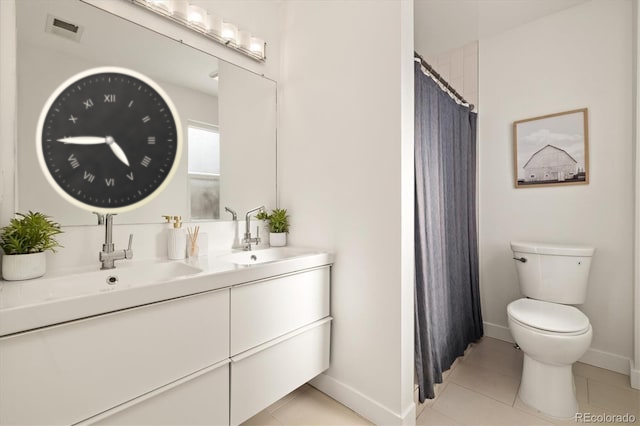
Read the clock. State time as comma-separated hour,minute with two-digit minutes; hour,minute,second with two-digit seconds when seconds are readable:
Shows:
4,45
